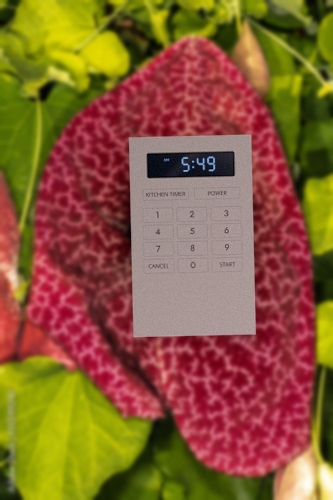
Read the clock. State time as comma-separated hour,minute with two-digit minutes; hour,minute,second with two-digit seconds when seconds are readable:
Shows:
5,49
